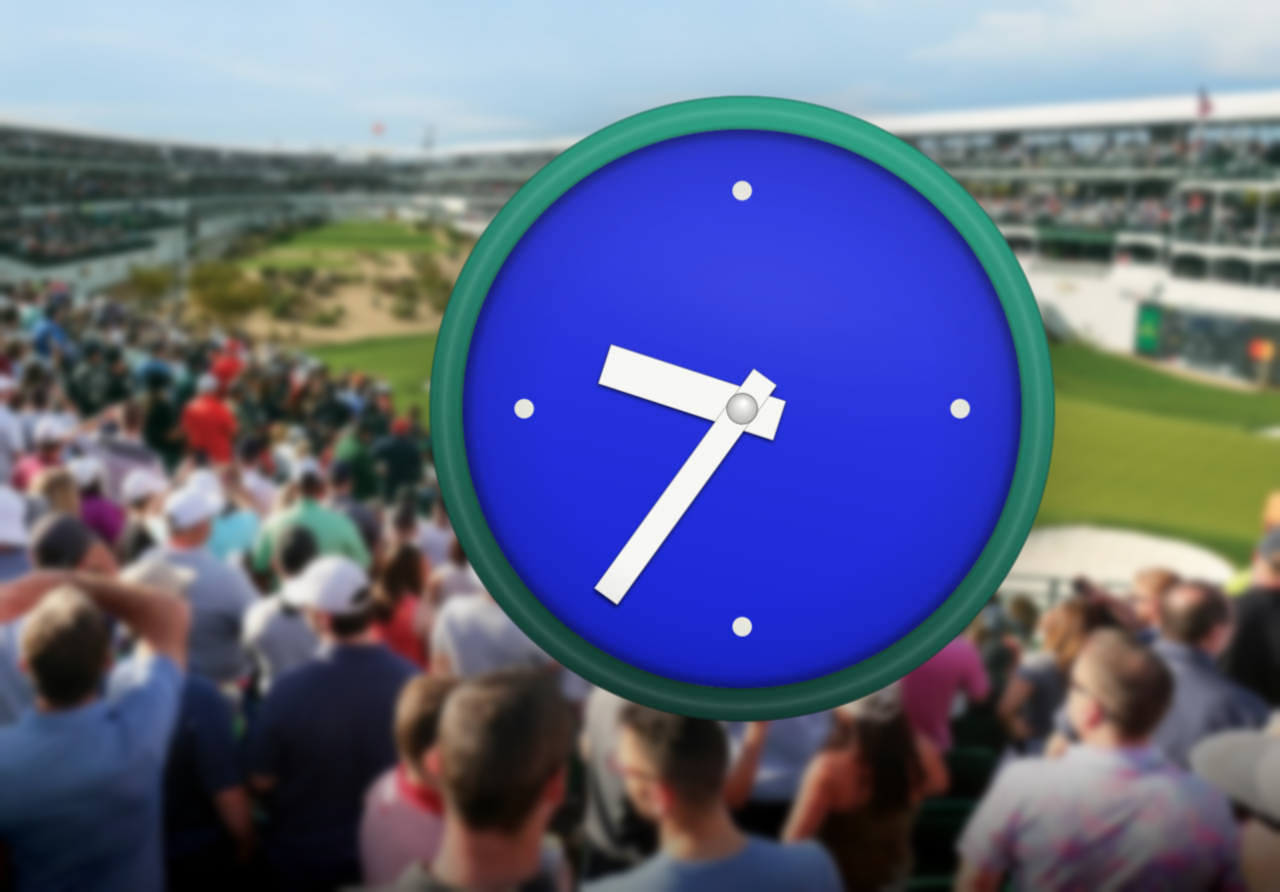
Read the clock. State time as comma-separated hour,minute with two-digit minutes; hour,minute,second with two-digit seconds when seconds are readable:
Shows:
9,36
